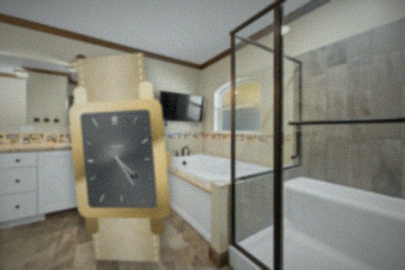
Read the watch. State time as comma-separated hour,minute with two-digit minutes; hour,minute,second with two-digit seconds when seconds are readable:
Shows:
4,25
